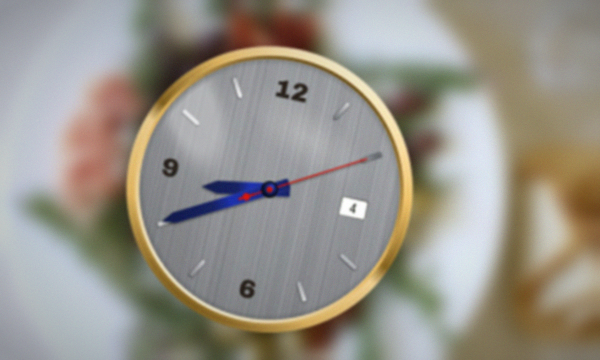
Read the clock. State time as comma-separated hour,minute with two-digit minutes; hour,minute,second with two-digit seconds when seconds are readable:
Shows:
8,40,10
